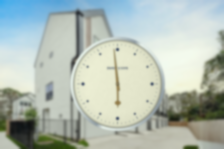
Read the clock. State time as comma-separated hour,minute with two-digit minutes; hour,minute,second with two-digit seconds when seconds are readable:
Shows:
5,59
